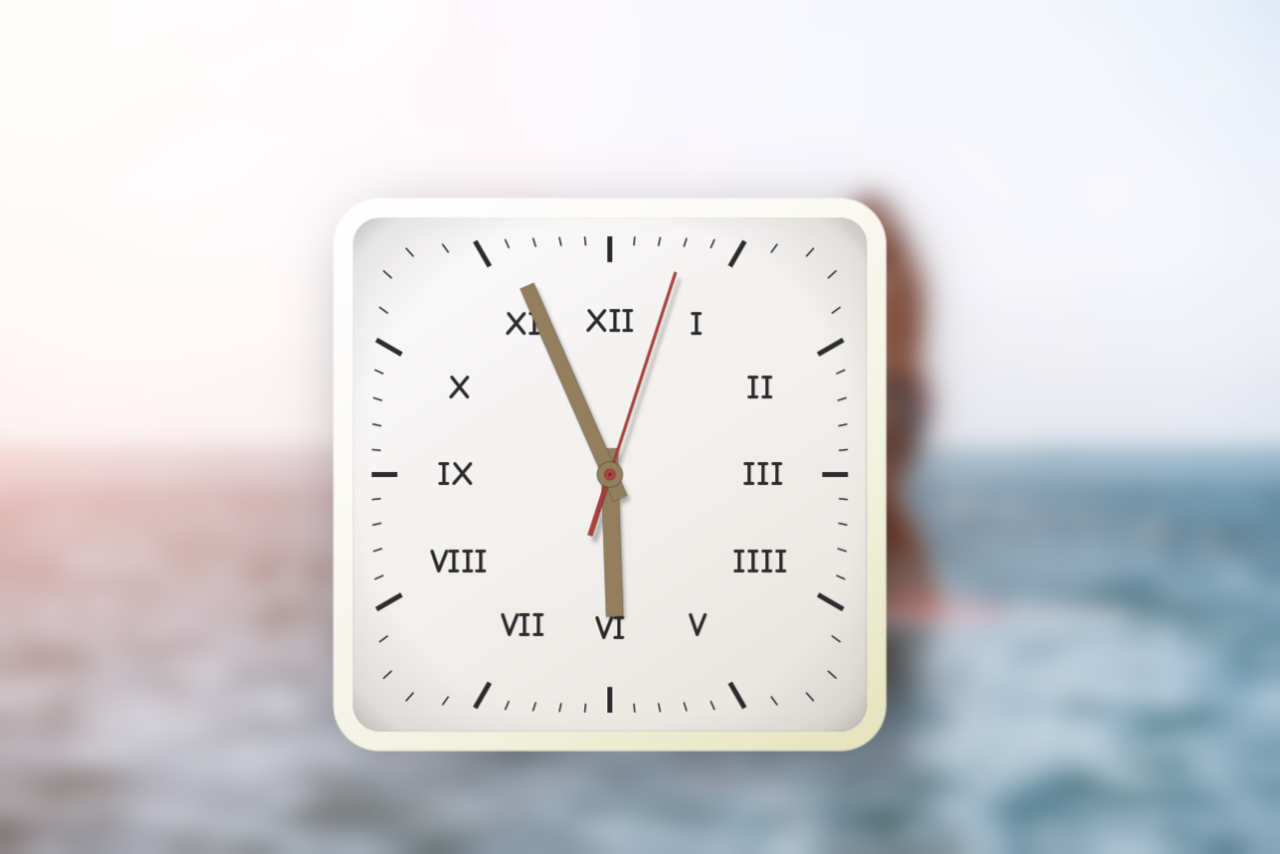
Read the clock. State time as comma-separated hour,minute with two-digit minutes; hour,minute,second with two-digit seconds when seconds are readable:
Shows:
5,56,03
